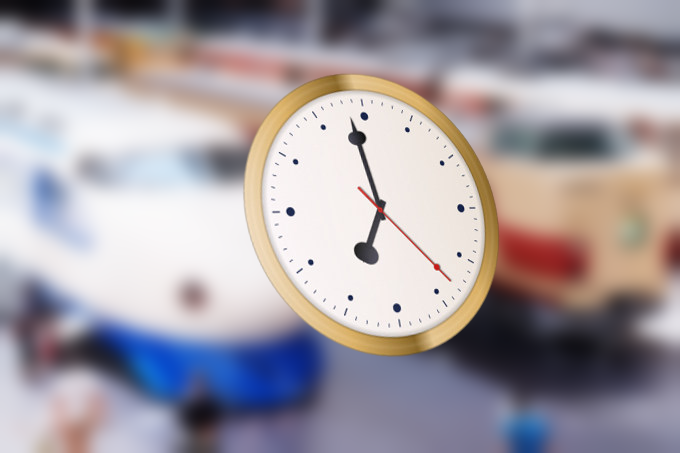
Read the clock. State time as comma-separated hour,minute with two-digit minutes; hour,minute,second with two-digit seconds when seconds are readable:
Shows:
6,58,23
